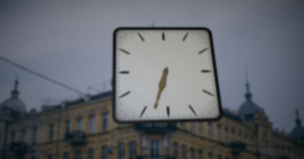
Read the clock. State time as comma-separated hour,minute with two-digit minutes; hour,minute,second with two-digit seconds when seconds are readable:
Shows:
6,33
